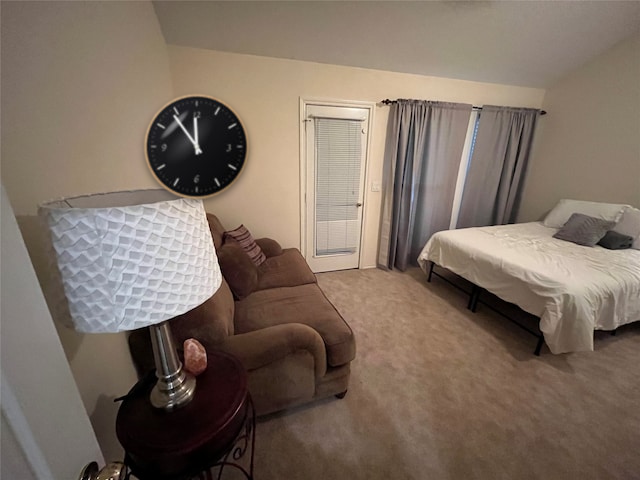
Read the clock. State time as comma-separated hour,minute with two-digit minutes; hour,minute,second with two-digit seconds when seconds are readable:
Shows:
11,54
